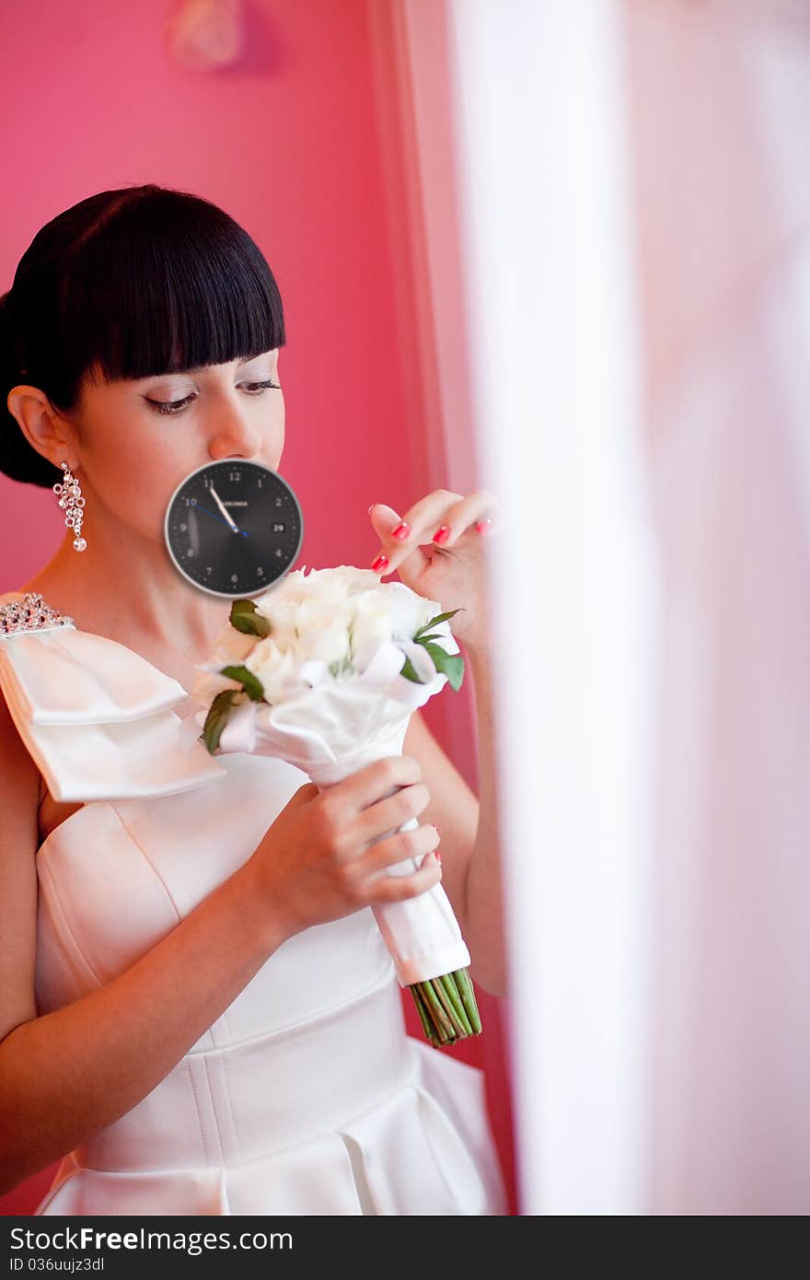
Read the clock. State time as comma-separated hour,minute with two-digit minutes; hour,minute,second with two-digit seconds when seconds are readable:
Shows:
10,54,50
